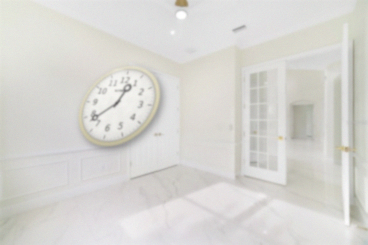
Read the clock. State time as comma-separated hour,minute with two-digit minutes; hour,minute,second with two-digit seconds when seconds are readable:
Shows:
12,38
